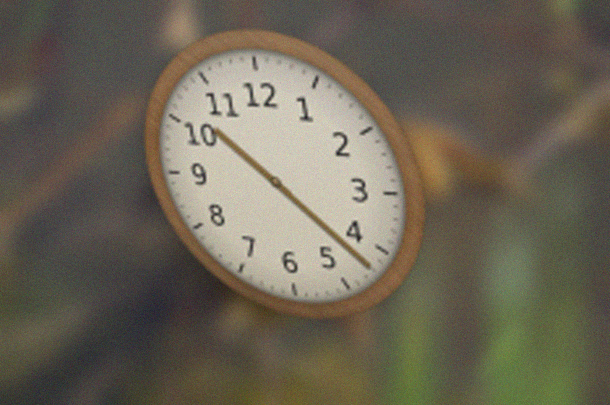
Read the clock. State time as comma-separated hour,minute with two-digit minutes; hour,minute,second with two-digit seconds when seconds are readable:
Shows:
10,22
